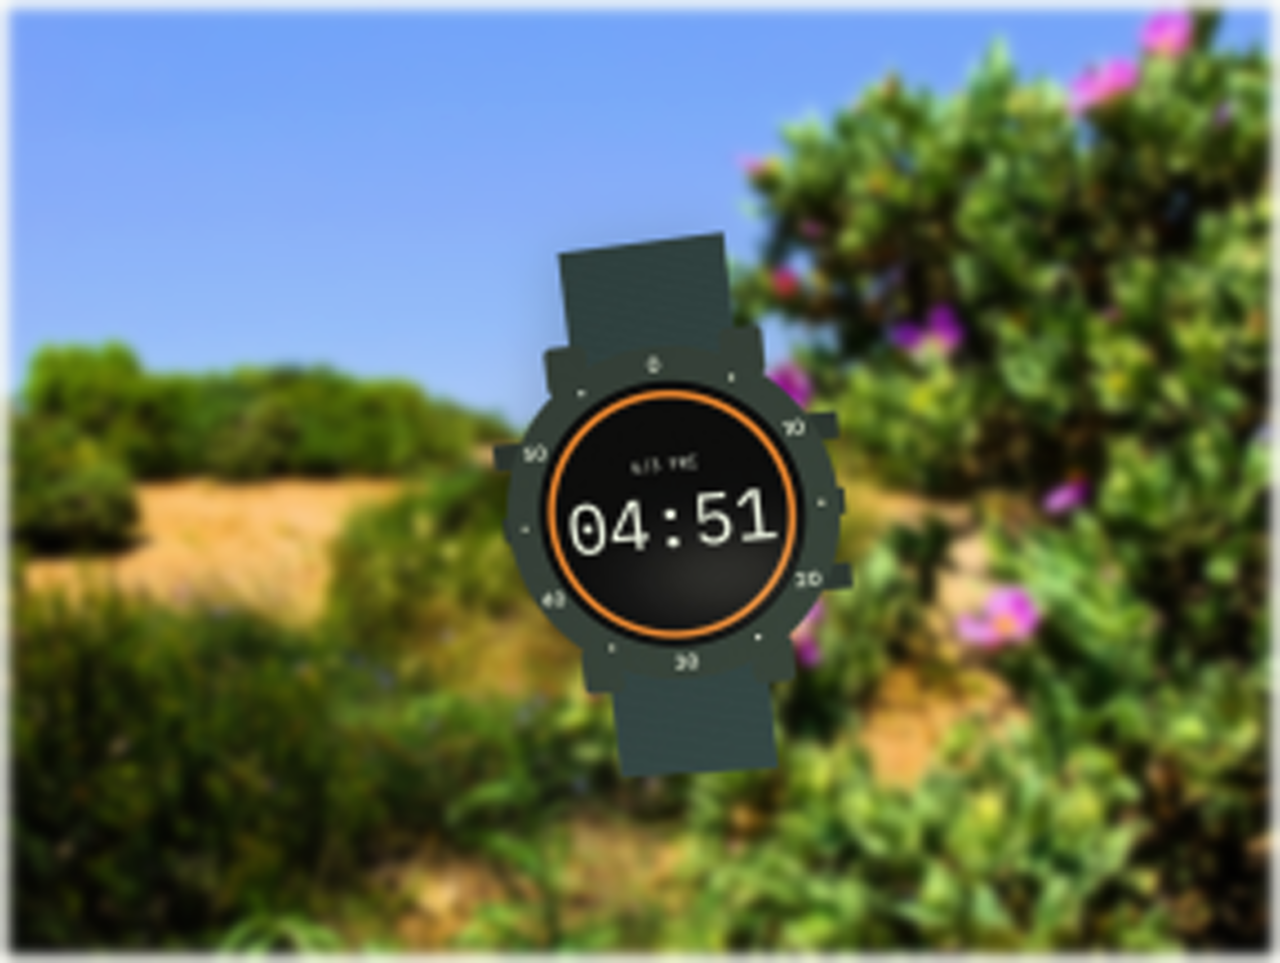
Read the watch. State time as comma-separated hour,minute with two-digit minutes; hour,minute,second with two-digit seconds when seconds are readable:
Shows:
4,51
